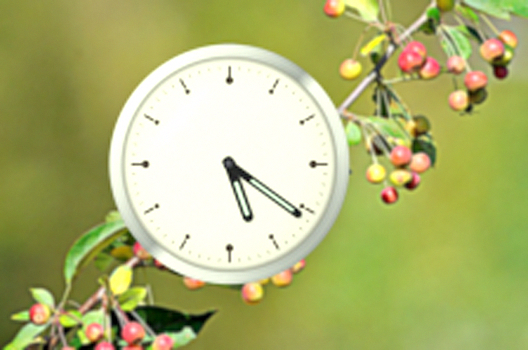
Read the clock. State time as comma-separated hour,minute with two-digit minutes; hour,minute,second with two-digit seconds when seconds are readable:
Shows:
5,21
